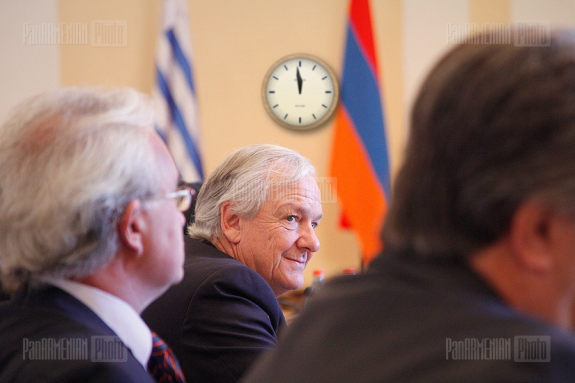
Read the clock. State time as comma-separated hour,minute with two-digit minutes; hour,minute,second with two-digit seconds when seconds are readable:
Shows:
11,59
